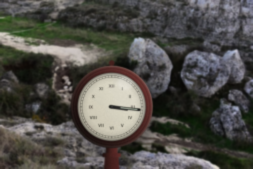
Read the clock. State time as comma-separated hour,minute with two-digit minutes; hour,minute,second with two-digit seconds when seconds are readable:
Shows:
3,16
